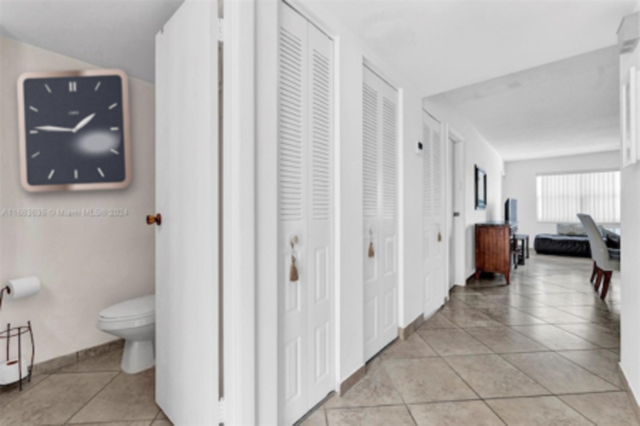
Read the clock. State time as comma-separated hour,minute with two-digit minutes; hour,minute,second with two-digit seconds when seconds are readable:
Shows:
1,46
